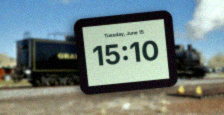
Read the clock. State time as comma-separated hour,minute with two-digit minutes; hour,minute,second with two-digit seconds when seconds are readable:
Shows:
15,10
